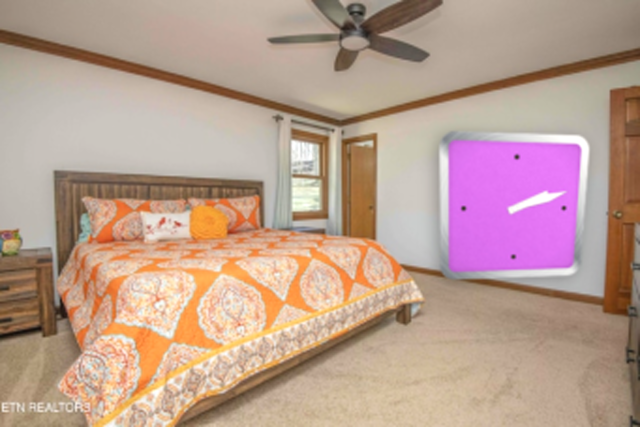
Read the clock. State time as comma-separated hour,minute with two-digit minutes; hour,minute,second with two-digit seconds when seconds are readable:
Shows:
2,12
